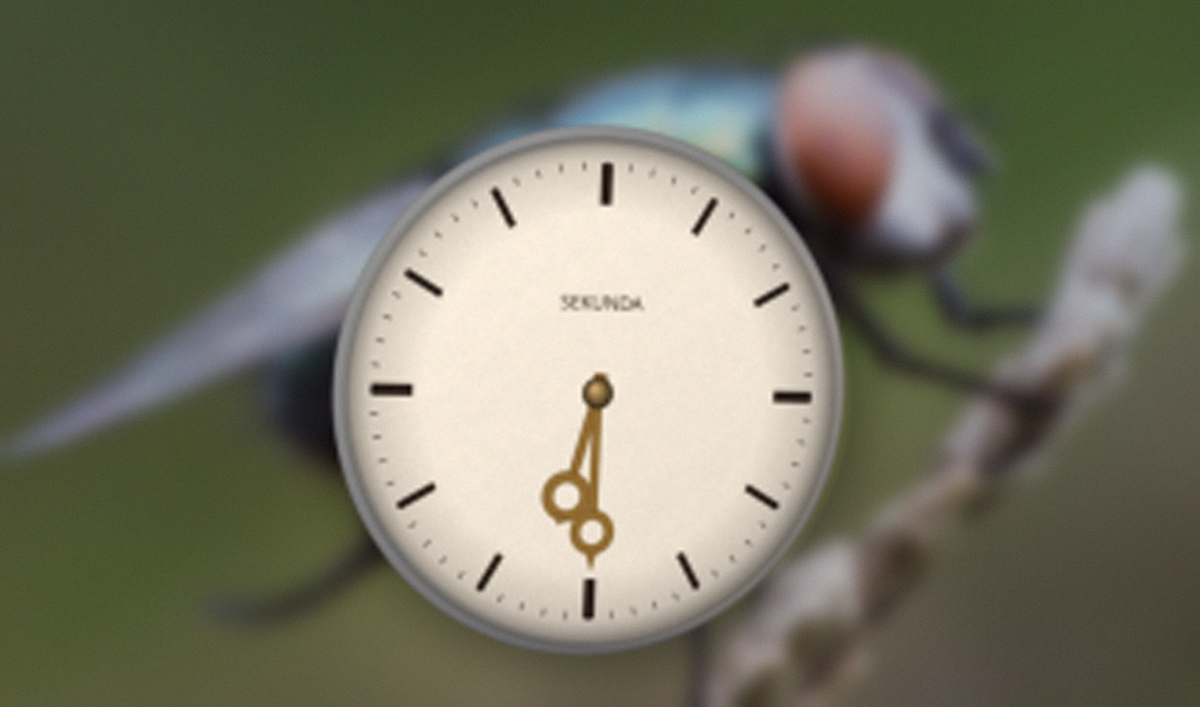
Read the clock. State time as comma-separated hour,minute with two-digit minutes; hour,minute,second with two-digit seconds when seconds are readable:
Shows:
6,30
